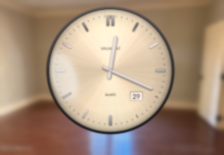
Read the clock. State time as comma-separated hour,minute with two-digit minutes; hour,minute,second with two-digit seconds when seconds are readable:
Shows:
12,19
